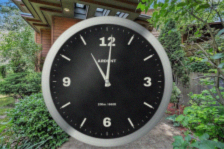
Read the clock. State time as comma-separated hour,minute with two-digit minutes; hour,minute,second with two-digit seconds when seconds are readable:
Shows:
11,01
